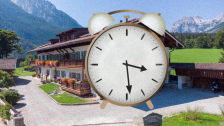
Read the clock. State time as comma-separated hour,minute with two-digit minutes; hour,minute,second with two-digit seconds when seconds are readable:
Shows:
3,29
